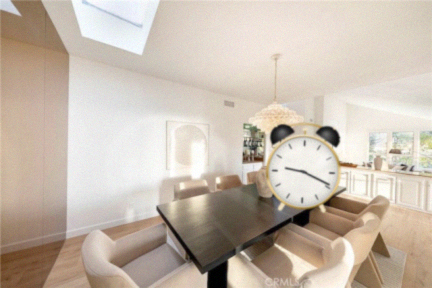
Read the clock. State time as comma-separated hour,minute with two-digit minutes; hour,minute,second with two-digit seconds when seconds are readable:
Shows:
9,19
